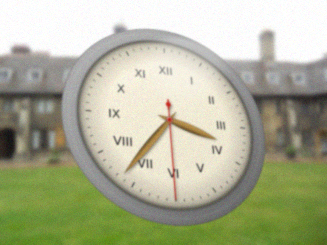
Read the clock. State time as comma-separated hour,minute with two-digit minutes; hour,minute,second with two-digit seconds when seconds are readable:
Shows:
3,36,30
